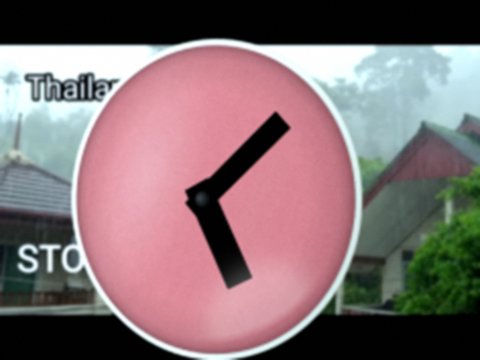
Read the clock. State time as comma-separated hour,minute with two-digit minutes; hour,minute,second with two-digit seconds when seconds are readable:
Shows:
5,08
